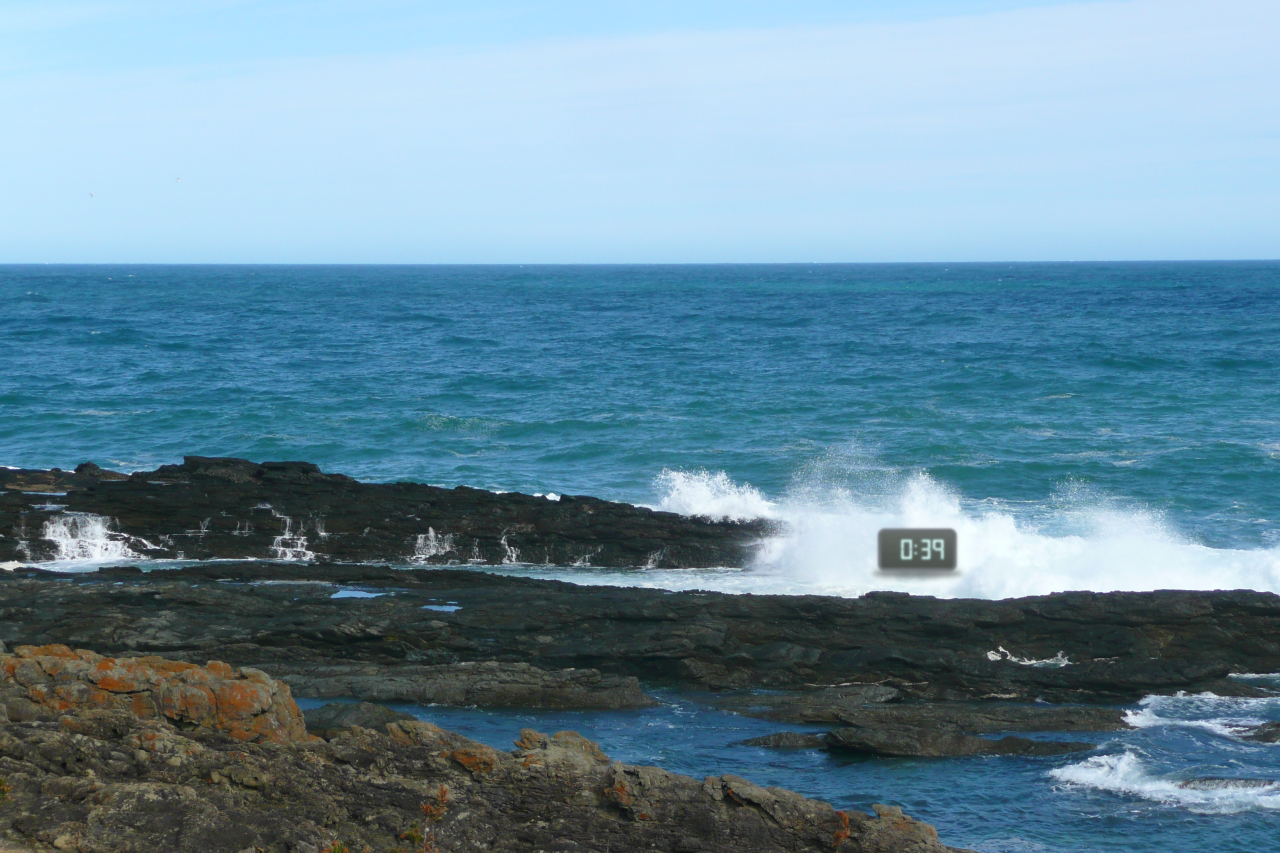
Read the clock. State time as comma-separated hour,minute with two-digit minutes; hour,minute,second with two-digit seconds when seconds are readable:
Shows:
0,39
